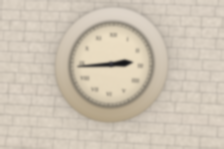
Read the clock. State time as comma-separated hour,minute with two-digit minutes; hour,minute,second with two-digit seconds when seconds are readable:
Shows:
2,44
